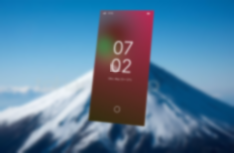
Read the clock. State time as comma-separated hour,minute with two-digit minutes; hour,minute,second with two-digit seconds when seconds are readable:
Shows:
7,02
